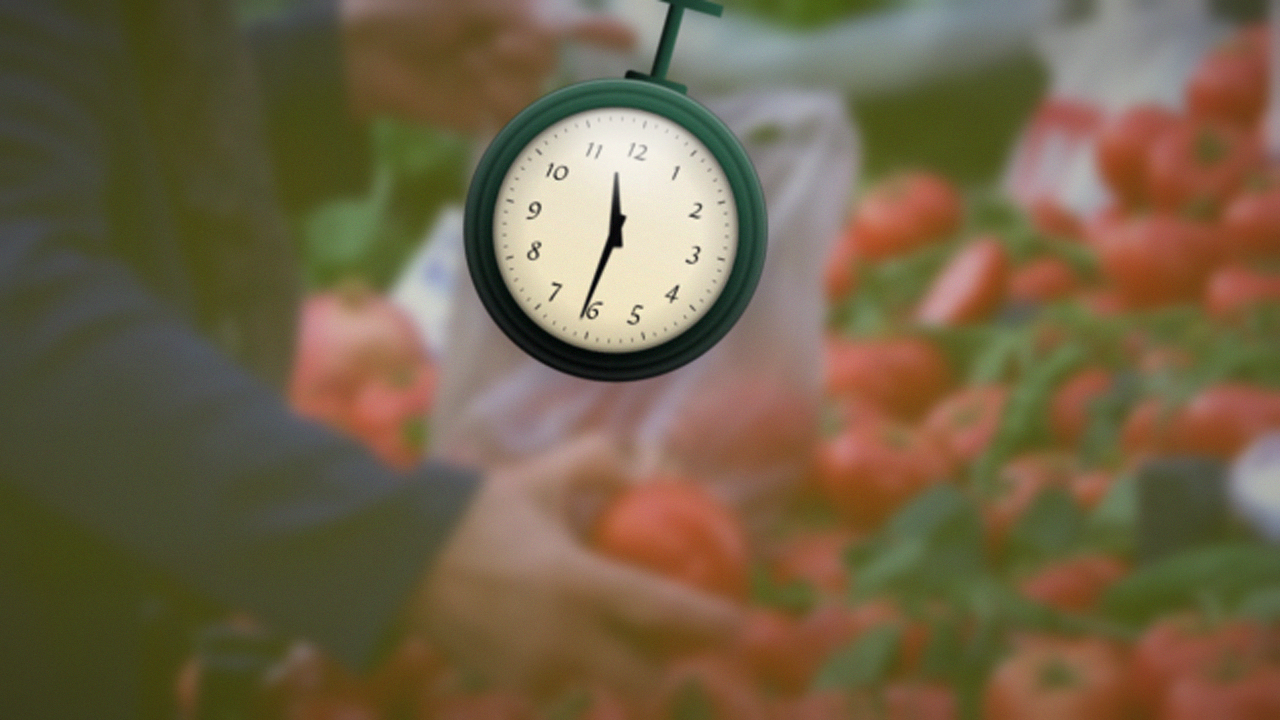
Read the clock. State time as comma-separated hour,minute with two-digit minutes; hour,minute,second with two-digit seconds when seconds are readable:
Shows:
11,31
